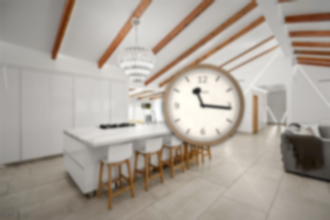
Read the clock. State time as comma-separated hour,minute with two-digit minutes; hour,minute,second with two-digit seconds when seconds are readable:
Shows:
11,16
